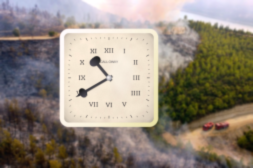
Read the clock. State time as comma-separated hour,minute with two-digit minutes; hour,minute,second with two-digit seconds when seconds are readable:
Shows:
10,40
